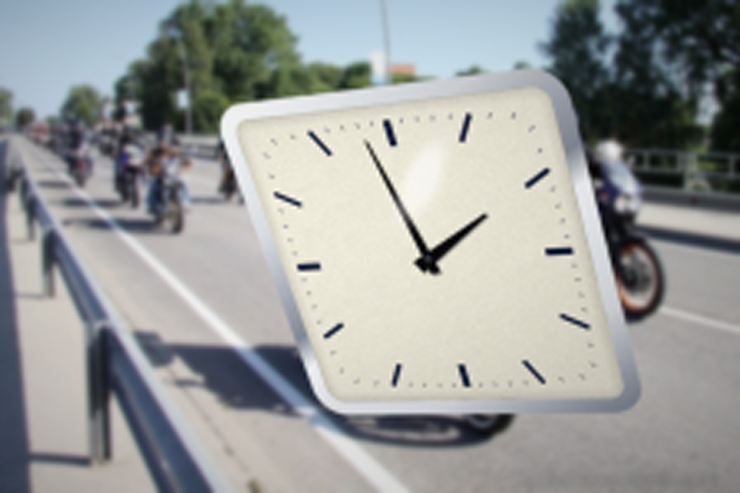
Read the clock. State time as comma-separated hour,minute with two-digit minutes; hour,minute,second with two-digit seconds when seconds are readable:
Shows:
1,58
